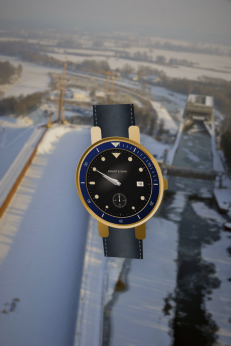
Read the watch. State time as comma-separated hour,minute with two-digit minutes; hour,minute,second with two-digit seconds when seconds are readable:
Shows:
9,50
